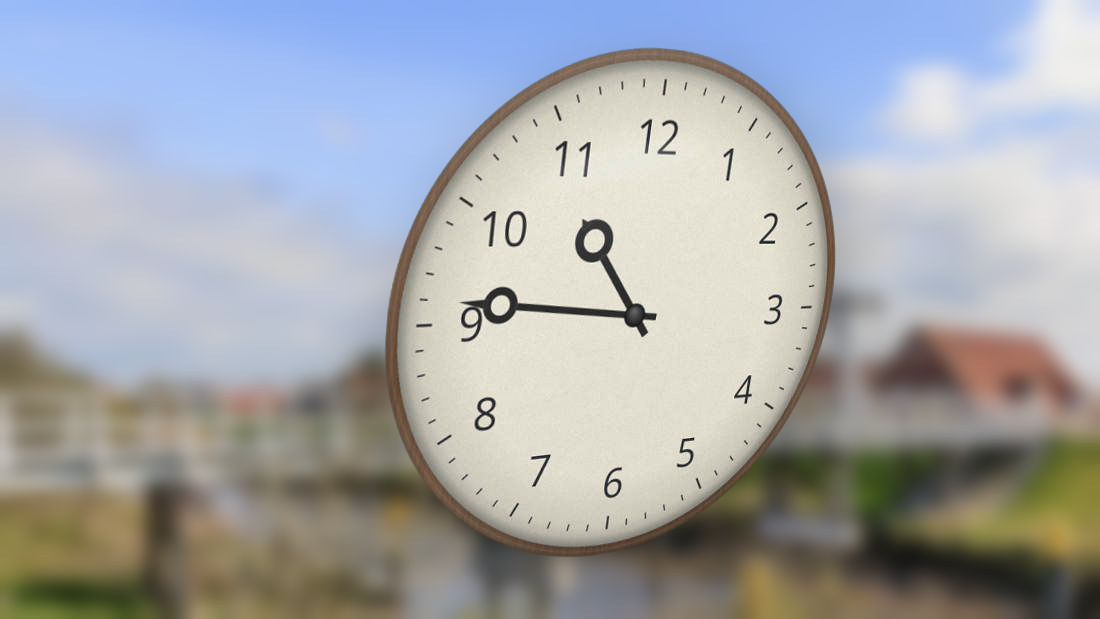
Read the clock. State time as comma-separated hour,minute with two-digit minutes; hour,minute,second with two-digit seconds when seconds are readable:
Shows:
10,46
